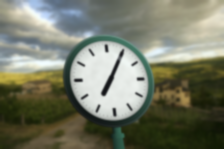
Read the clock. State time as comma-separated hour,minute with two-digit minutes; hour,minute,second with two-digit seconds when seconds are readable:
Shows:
7,05
